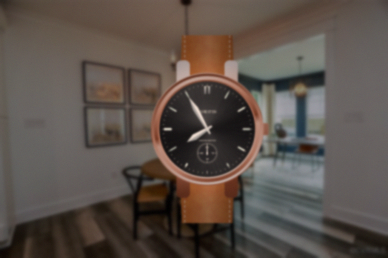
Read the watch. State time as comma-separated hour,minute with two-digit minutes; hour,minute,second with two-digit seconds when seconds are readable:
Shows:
7,55
